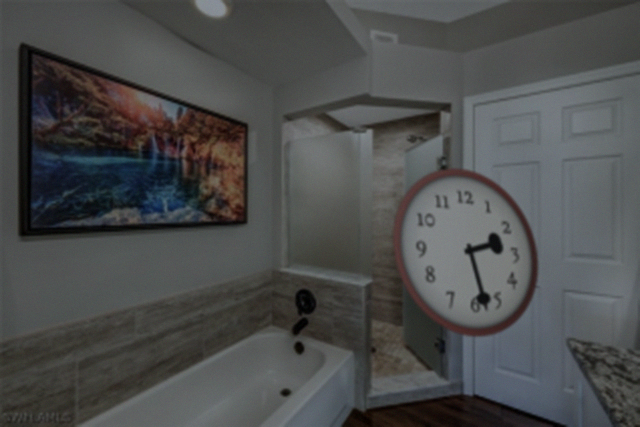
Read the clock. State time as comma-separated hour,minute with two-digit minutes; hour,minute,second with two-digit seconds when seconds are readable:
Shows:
2,28
